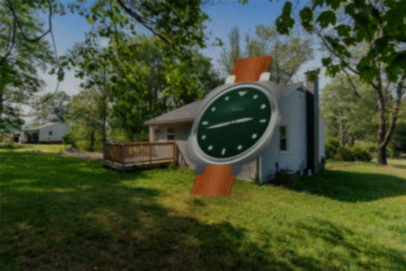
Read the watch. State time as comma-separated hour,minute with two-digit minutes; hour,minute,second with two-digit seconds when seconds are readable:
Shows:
2,43
